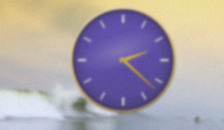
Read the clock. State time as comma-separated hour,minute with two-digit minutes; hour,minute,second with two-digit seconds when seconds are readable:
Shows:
2,22
